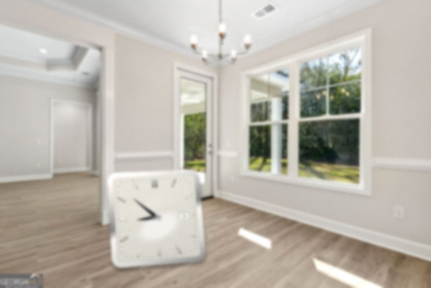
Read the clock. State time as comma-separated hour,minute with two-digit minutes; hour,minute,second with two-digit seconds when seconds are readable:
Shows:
8,52
